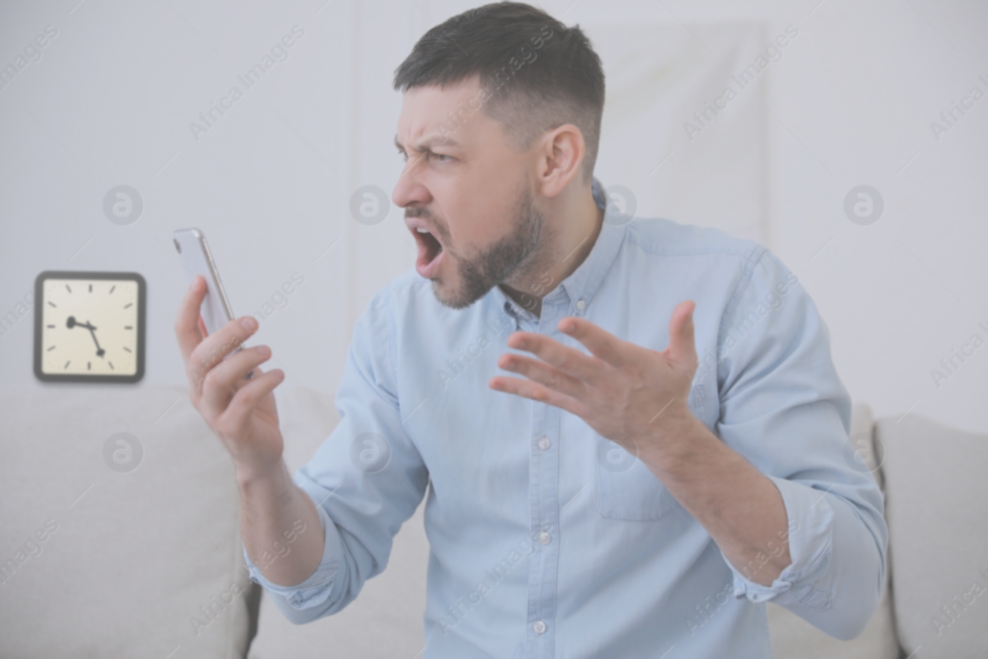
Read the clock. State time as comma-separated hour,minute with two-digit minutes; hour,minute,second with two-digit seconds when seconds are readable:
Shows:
9,26
